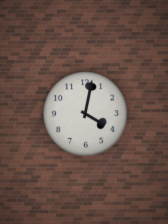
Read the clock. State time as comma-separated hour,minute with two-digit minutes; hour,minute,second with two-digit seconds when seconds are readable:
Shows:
4,02
